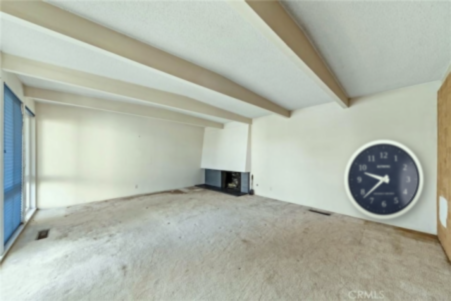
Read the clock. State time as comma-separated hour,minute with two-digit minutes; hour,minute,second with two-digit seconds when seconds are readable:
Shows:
9,38
